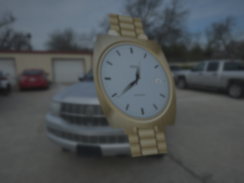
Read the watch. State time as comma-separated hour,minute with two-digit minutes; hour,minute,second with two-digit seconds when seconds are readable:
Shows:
12,39
